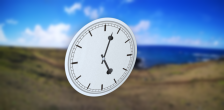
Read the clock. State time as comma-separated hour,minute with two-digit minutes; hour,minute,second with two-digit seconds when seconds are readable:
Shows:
5,03
